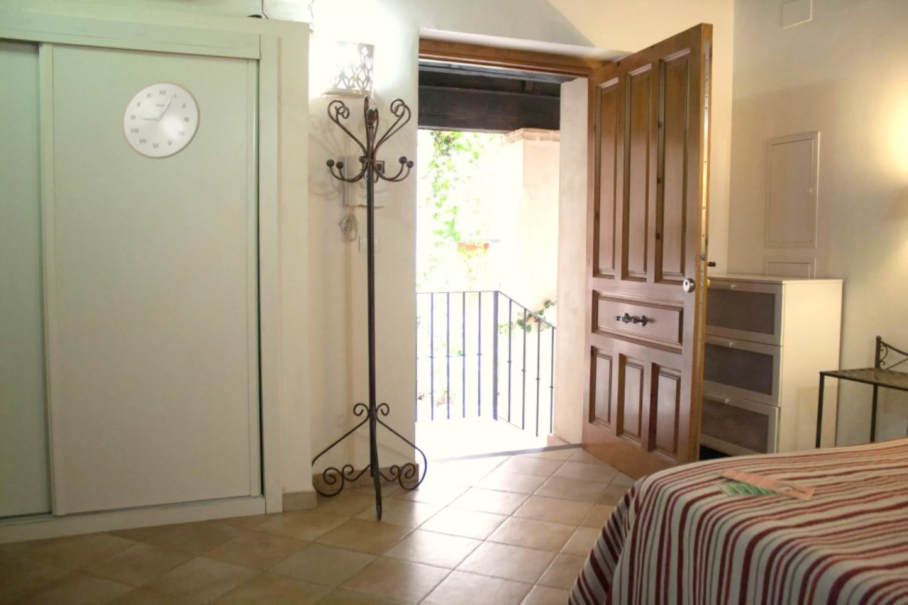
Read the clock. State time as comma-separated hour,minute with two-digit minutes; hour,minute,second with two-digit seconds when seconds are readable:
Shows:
9,04
